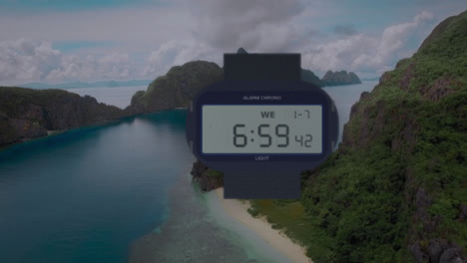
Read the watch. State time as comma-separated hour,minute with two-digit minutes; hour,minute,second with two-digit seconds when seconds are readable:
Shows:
6,59,42
